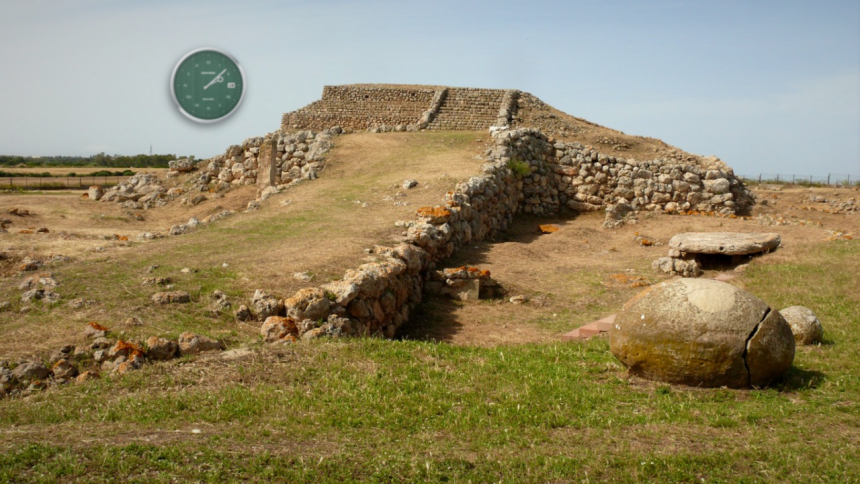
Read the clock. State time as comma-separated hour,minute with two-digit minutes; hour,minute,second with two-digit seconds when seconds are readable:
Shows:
2,08
